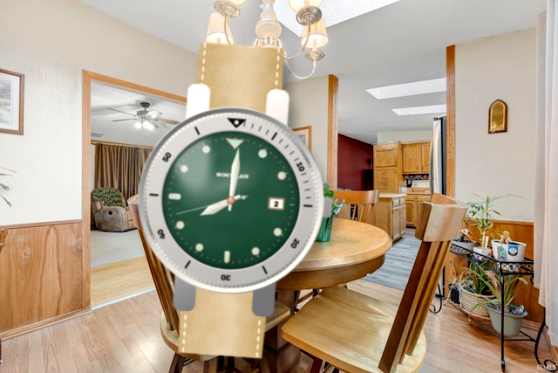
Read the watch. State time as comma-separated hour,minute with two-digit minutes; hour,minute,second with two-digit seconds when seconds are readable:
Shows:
8,00,42
